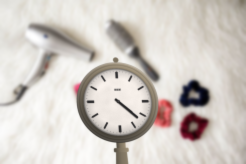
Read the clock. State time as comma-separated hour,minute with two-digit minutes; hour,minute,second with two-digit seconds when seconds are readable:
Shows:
4,22
